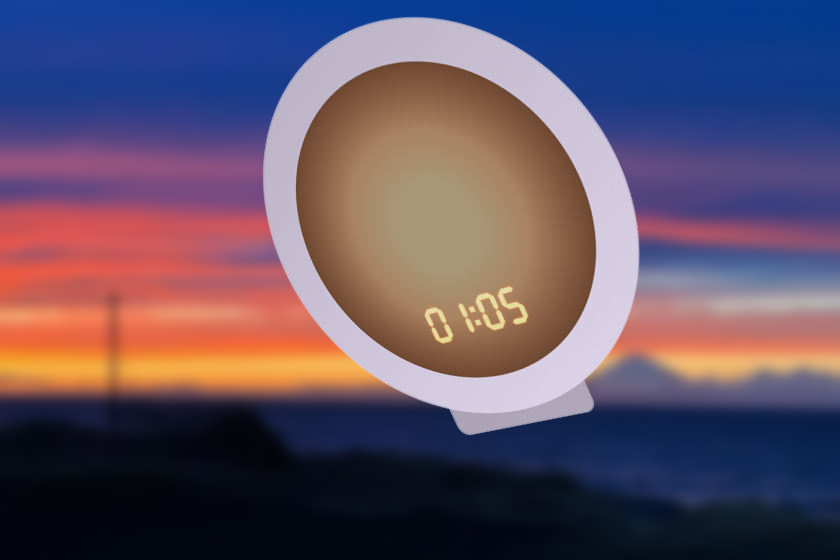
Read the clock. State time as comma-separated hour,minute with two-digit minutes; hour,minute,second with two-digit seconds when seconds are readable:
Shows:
1,05
